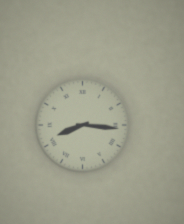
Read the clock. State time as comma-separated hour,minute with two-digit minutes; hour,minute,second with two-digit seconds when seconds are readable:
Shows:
8,16
